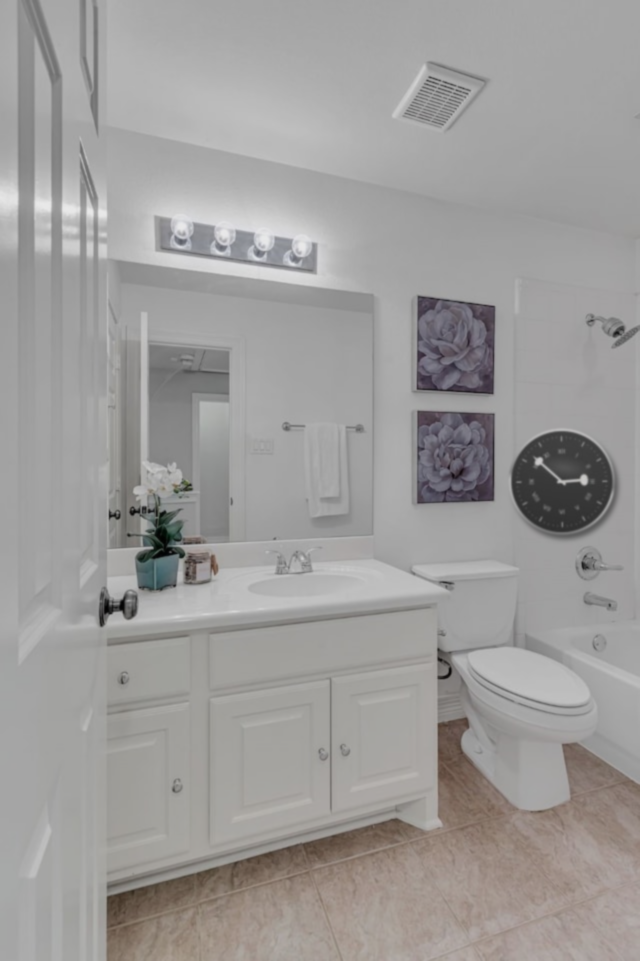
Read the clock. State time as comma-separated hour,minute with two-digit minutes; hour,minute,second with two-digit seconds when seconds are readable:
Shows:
2,52
